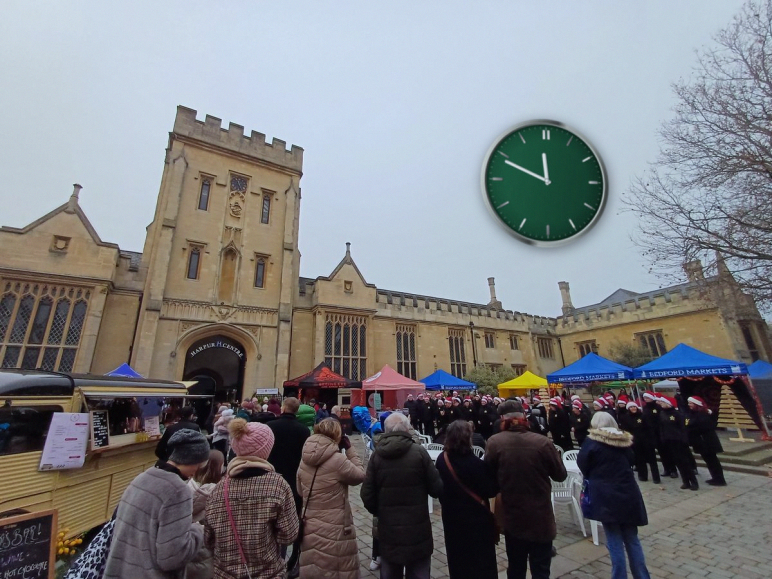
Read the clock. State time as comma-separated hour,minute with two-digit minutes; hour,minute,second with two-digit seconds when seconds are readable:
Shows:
11,49
